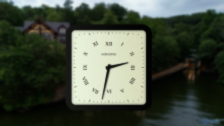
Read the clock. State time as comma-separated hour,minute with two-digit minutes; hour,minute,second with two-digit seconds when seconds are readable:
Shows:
2,32
